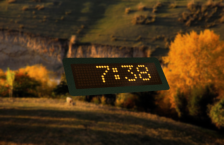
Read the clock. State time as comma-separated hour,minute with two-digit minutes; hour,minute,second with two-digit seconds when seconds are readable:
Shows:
7,38
